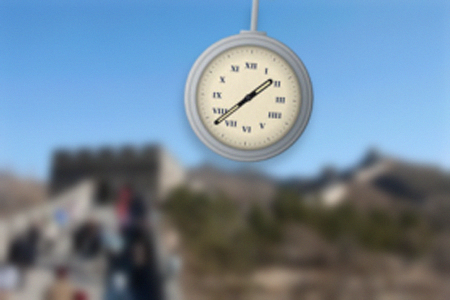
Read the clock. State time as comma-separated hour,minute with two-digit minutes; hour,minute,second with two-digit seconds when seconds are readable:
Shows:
1,38
